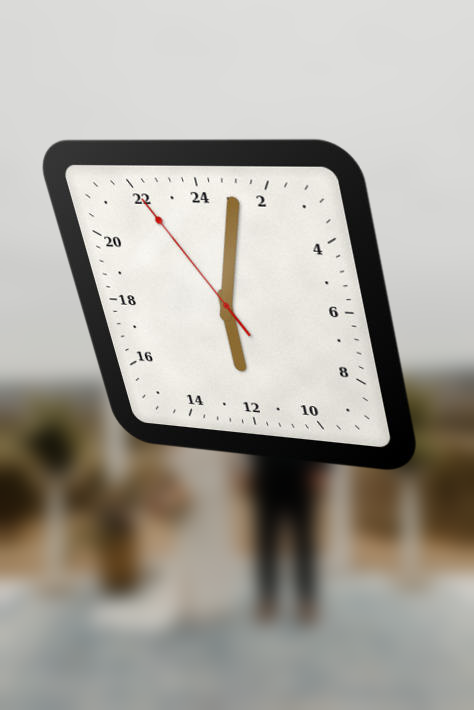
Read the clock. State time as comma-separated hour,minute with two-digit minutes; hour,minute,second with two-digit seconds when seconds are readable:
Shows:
12,02,55
